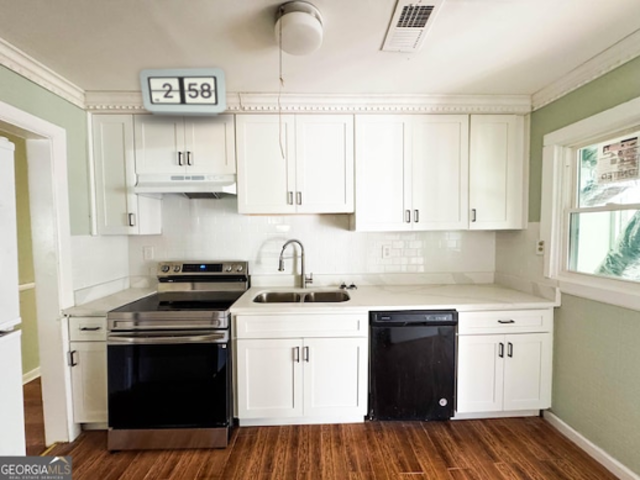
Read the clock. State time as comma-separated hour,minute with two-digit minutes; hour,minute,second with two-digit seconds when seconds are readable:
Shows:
2,58
